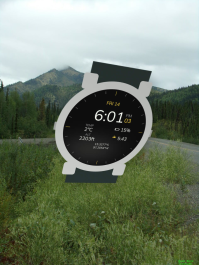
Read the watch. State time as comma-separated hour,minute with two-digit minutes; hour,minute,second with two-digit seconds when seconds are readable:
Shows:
6,01
